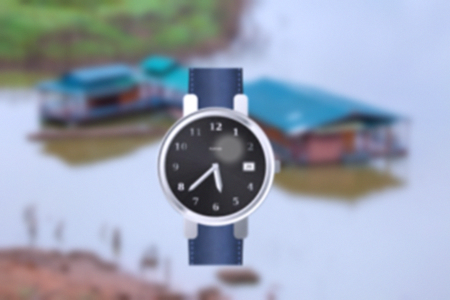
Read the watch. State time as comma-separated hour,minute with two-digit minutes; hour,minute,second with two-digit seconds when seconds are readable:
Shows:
5,38
